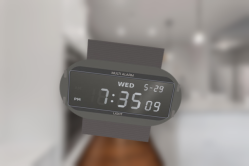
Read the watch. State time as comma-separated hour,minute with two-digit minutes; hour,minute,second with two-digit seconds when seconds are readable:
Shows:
7,35,09
